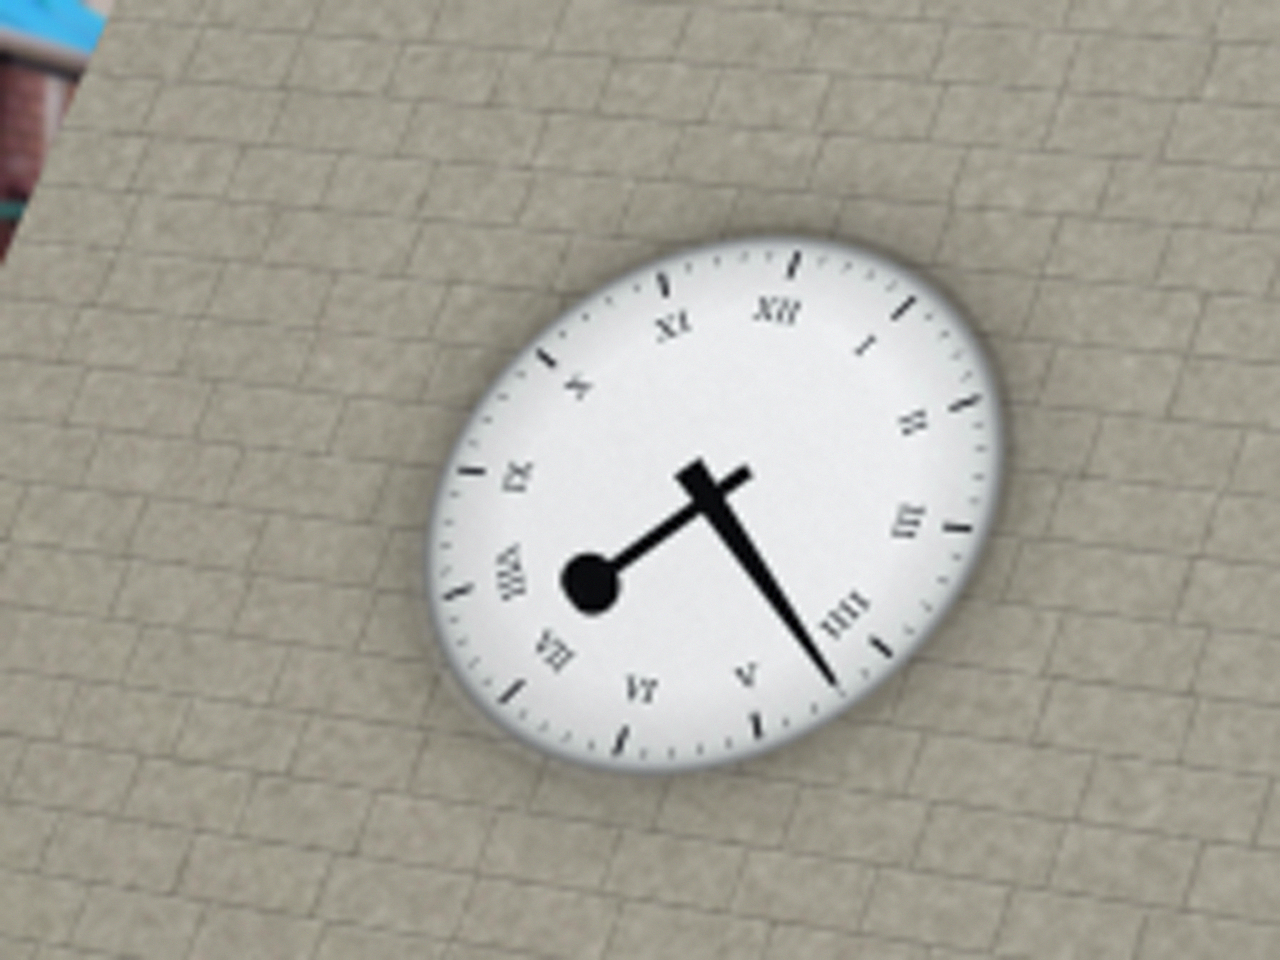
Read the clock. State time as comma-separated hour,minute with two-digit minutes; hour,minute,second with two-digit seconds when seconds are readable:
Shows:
7,22
